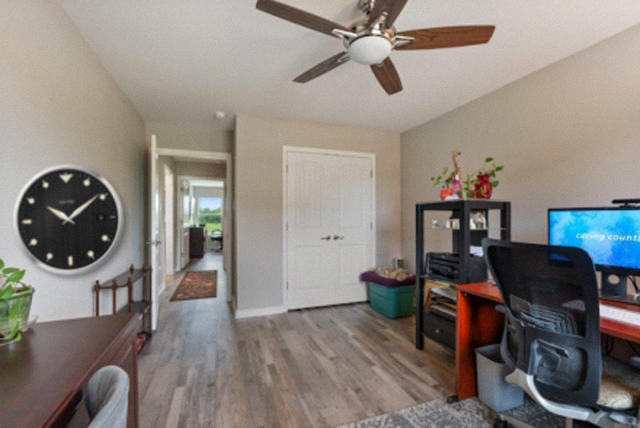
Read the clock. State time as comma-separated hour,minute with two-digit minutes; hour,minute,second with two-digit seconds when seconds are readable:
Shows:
10,09
